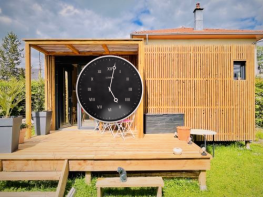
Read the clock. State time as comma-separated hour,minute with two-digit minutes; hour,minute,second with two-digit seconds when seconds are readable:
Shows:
5,02
